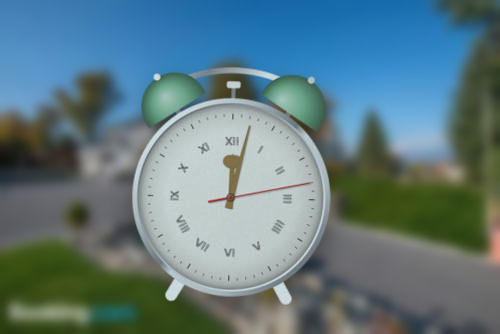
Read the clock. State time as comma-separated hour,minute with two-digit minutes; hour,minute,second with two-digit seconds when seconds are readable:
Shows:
12,02,13
